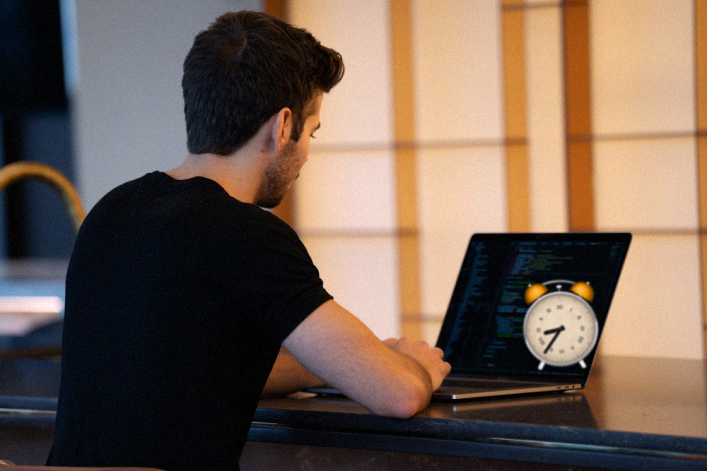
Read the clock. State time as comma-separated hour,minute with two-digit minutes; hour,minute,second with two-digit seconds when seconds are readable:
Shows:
8,36
